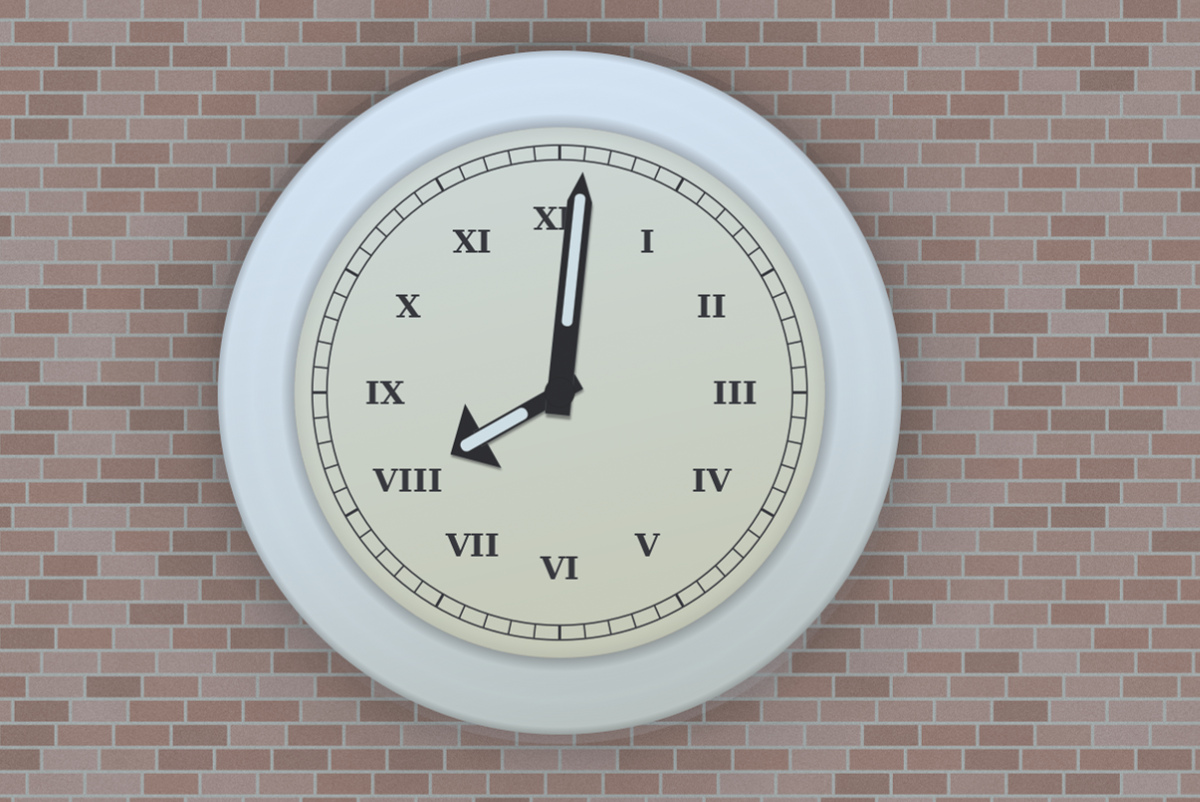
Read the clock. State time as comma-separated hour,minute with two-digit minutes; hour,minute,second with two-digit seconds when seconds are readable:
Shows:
8,01
